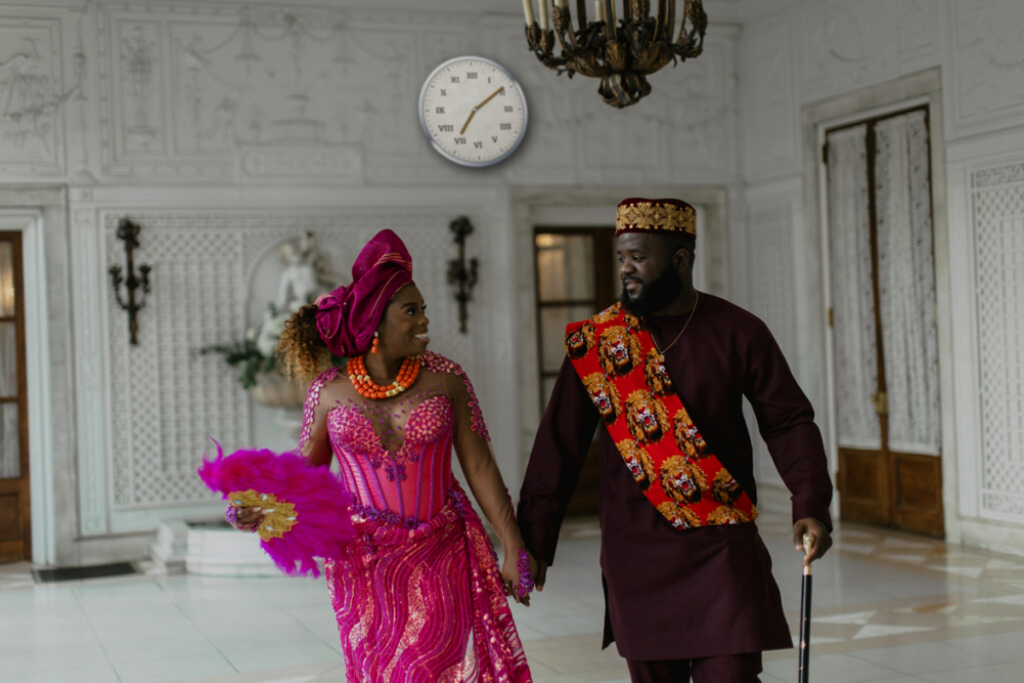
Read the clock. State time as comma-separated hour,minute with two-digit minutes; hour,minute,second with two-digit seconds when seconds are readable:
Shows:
7,09
